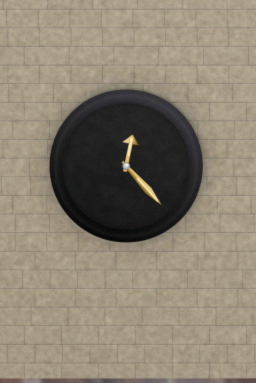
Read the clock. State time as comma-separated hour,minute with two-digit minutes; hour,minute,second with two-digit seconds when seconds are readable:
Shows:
12,23
